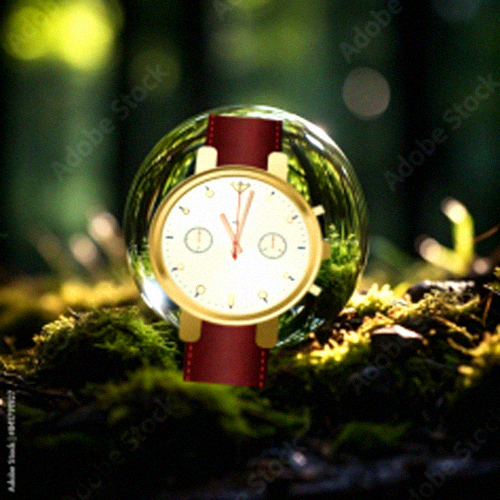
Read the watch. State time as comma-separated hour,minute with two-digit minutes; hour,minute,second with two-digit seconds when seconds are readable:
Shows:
11,02
